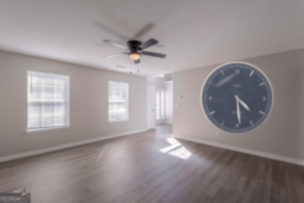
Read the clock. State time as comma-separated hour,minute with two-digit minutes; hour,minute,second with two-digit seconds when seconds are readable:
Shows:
4,29
